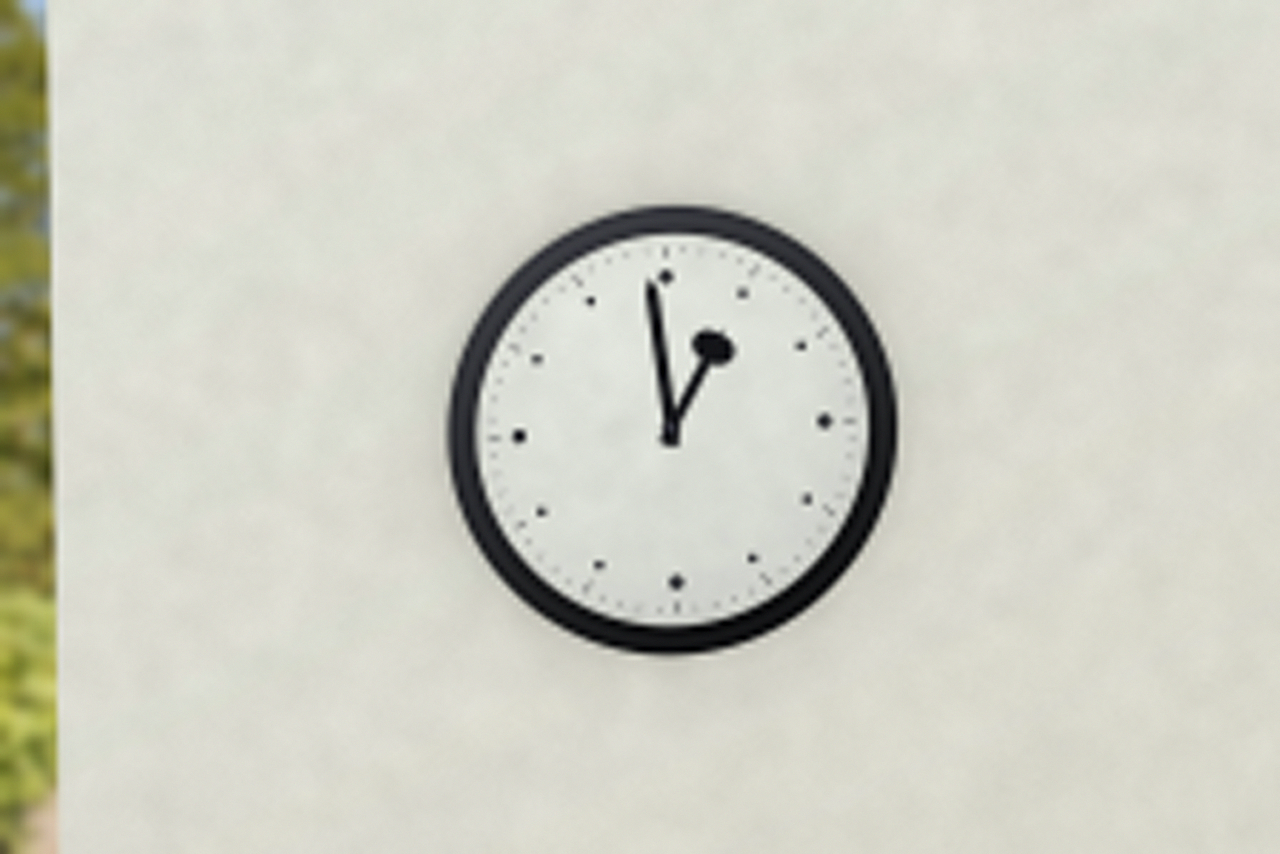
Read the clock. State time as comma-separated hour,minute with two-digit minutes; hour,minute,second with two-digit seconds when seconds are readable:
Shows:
12,59
